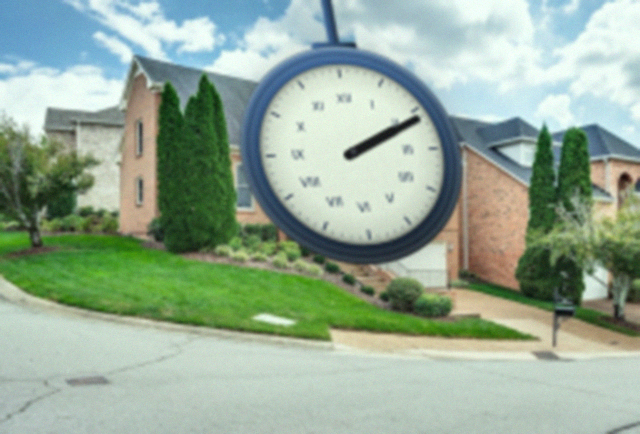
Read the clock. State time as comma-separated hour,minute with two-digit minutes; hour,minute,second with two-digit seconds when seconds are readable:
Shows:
2,11
